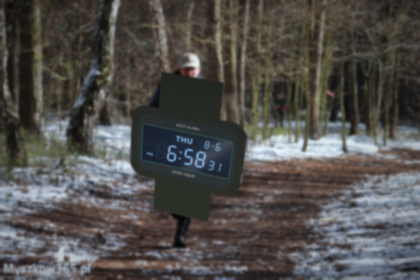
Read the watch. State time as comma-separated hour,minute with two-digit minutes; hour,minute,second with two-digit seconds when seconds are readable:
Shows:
6,58,31
